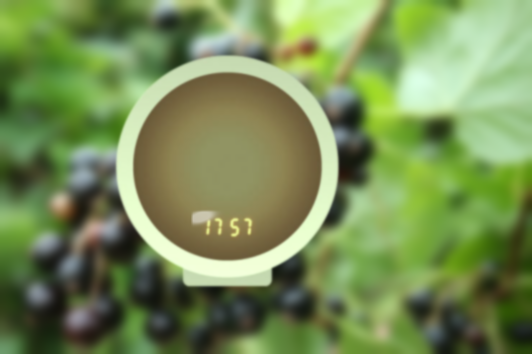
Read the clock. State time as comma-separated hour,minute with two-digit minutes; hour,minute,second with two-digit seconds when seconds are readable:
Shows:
17,57
